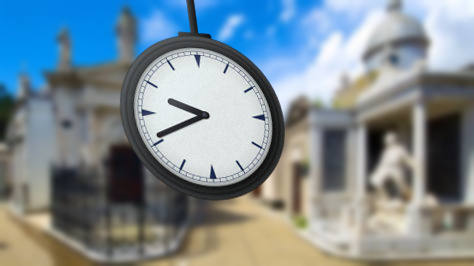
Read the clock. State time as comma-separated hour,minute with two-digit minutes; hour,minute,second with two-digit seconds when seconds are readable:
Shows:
9,41
